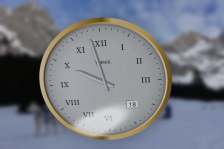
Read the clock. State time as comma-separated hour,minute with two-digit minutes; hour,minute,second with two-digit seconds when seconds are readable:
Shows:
9,58
